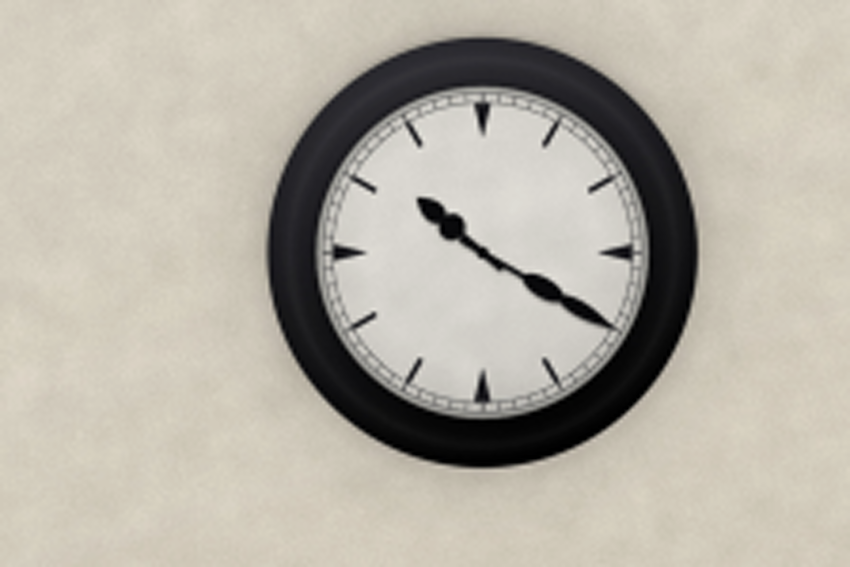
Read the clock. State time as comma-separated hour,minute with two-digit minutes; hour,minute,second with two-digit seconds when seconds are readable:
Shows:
10,20
